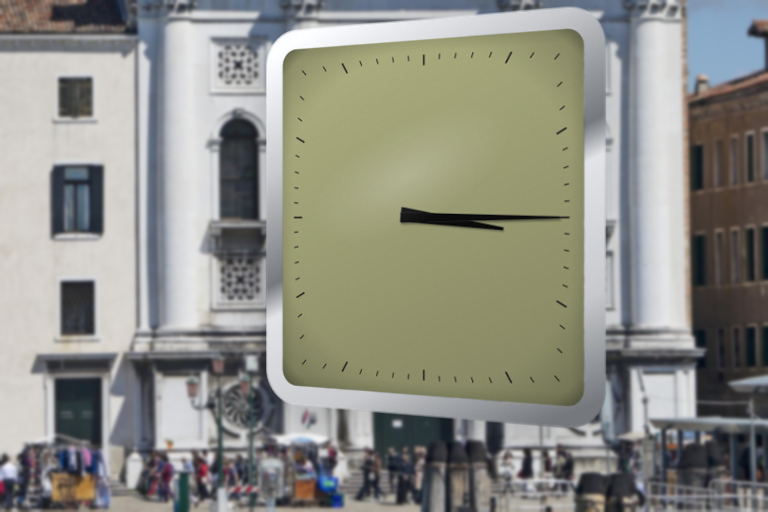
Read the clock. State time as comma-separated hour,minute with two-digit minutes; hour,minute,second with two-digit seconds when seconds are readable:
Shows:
3,15
